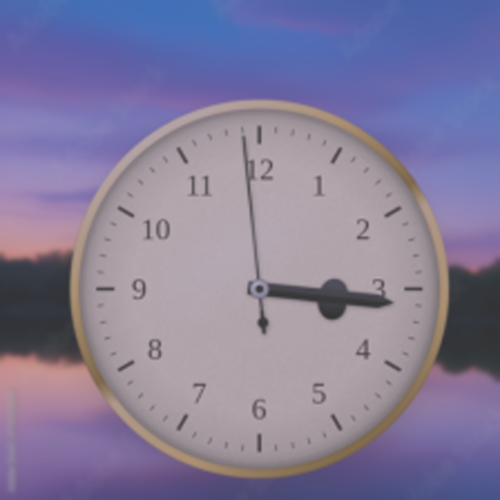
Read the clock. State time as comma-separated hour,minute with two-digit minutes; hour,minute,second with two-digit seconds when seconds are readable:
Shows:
3,15,59
